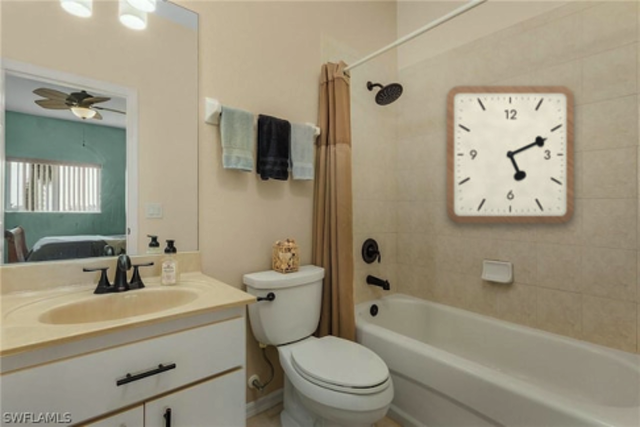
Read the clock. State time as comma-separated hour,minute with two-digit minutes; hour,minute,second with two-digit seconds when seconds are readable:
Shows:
5,11
